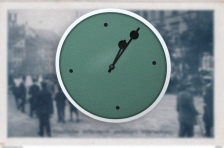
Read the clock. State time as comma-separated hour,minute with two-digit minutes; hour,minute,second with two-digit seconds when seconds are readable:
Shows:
1,07
